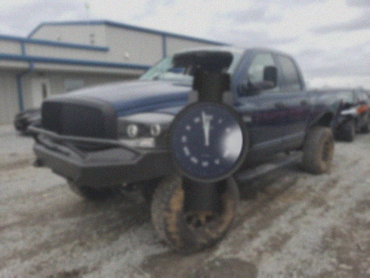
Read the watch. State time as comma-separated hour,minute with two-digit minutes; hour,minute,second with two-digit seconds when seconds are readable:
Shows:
11,58
